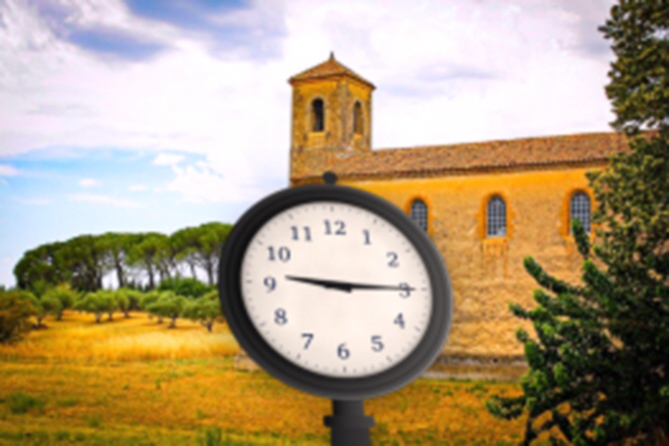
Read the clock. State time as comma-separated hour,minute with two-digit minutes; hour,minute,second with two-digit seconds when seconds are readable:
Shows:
9,15
